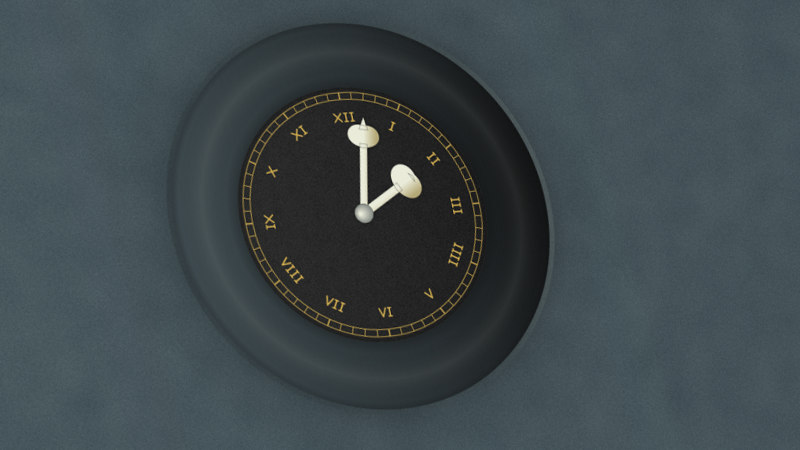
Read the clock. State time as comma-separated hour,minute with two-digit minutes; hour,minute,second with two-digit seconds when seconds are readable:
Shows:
2,02
